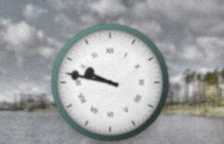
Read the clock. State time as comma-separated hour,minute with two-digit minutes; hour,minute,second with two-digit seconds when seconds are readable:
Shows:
9,47
